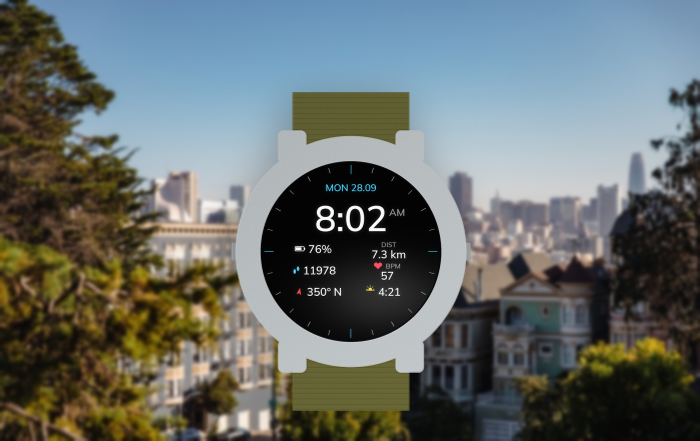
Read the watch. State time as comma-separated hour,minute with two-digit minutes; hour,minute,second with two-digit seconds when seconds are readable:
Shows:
8,02
